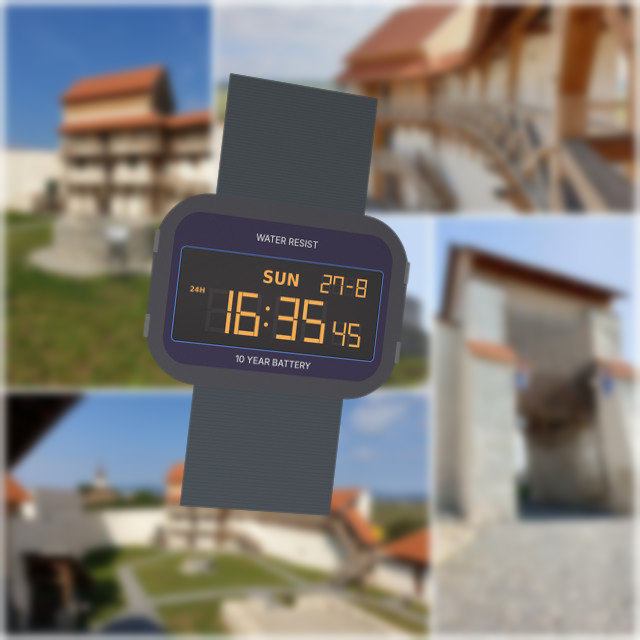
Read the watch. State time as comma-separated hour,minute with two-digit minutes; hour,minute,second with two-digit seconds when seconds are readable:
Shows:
16,35,45
